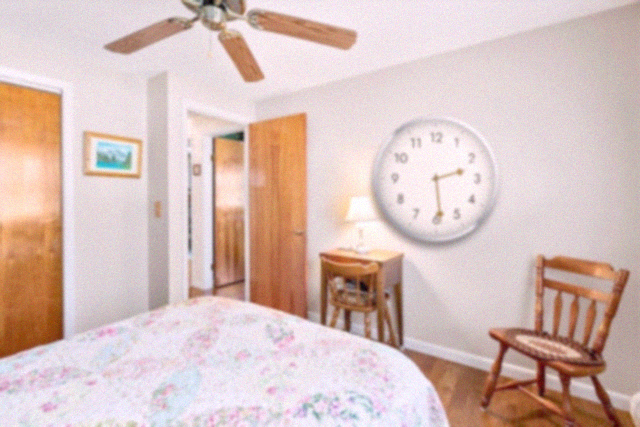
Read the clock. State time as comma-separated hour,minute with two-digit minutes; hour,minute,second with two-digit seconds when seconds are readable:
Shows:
2,29
